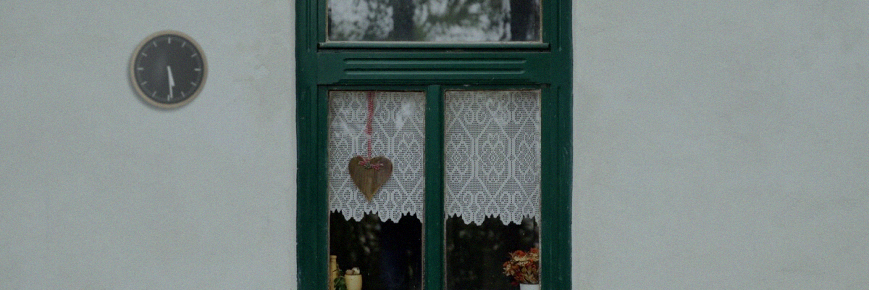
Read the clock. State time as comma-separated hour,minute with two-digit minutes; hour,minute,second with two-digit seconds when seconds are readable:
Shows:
5,29
